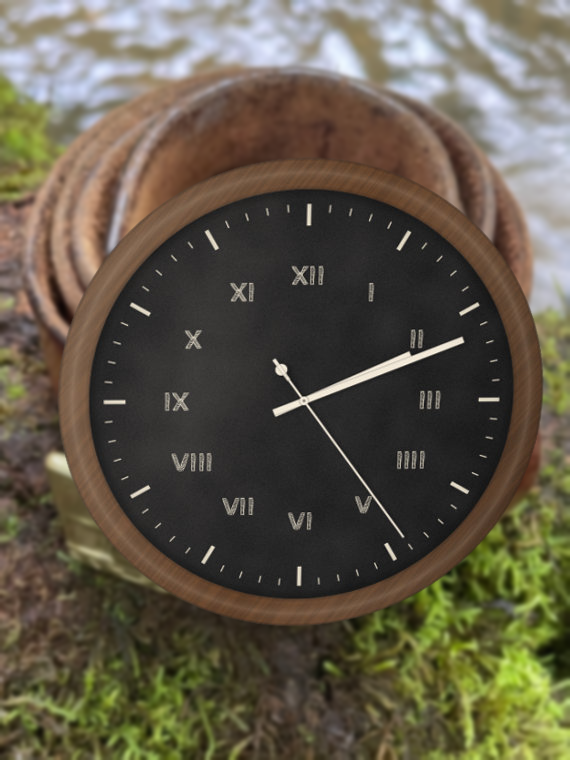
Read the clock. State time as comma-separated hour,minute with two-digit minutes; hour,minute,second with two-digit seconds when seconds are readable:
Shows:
2,11,24
